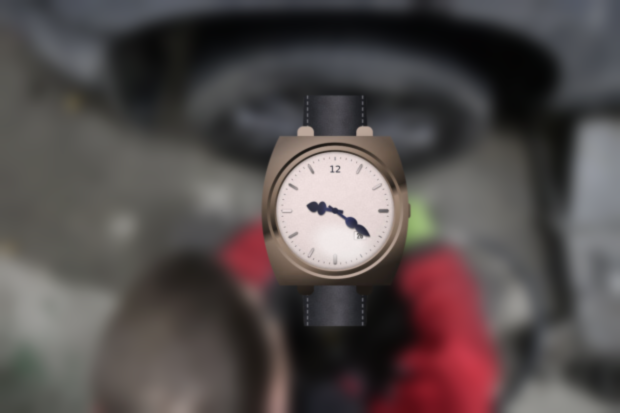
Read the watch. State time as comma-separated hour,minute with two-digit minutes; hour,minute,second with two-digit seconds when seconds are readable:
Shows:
9,21
